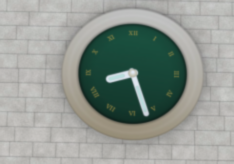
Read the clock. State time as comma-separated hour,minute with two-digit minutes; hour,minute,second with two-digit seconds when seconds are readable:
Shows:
8,27
